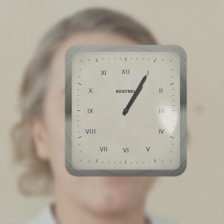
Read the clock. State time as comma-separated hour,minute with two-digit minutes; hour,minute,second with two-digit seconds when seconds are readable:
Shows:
1,05
